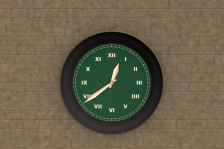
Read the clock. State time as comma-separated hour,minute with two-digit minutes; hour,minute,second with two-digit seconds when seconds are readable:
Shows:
12,39
